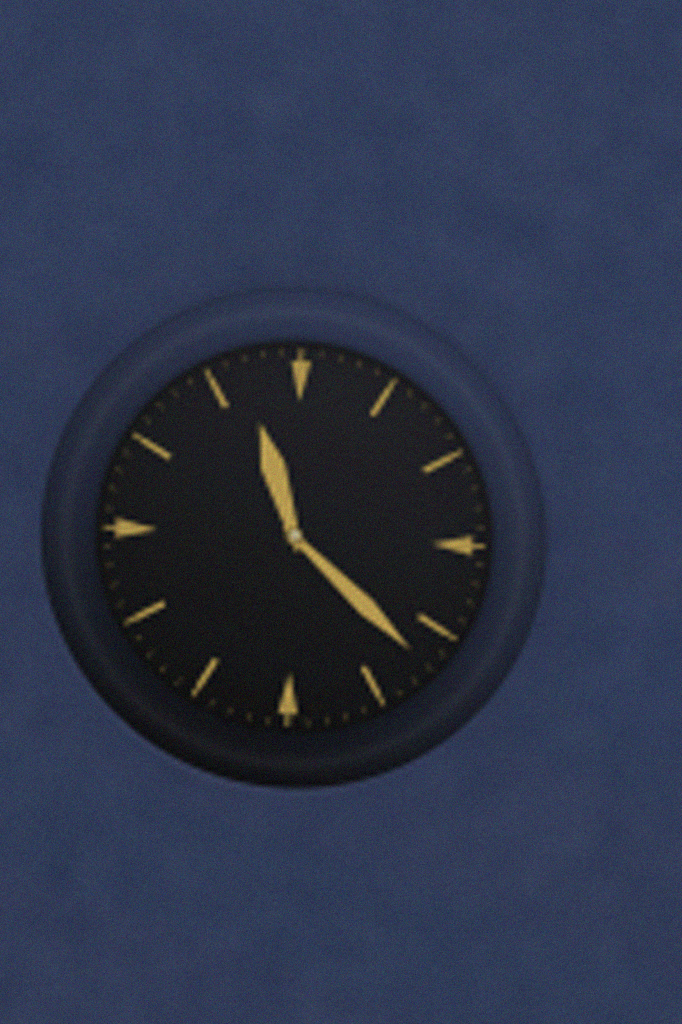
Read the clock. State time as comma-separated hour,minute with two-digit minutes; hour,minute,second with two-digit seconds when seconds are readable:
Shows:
11,22
